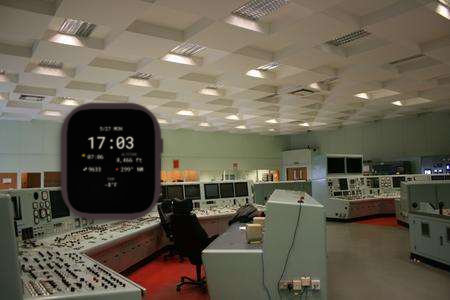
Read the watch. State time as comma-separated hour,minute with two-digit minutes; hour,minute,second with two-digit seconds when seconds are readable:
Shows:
17,03
